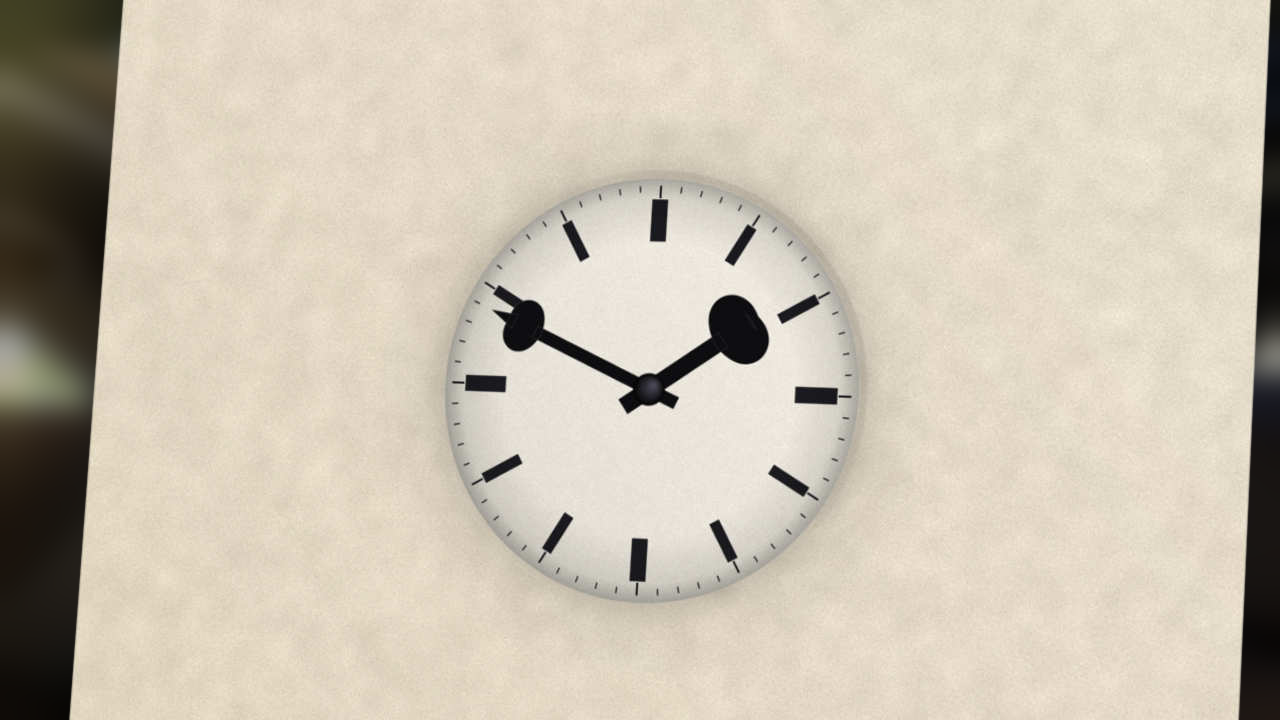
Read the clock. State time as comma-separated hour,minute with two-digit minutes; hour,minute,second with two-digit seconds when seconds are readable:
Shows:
1,49
